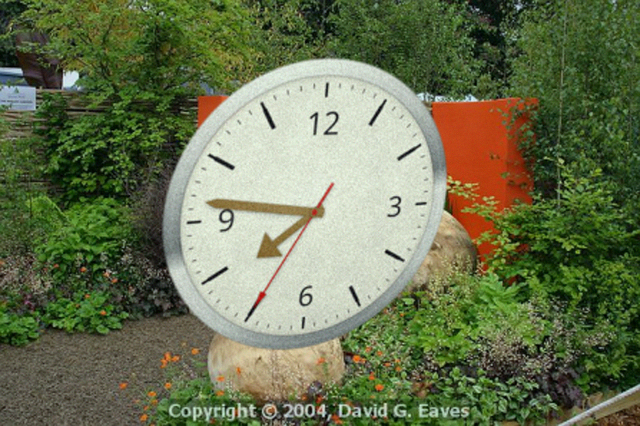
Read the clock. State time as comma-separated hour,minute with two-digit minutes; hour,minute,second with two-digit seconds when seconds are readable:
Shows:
7,46,35
